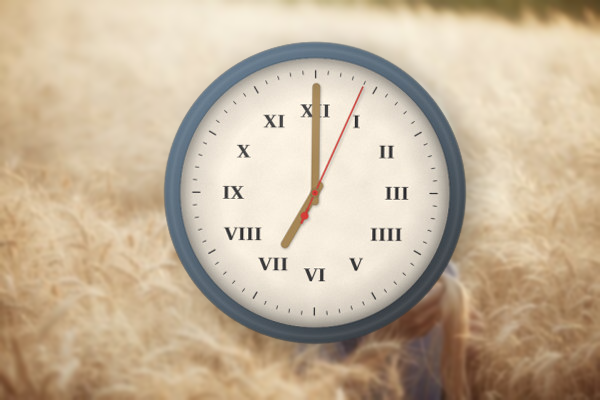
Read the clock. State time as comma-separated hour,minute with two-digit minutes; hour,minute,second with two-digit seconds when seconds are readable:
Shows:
7,00,04
